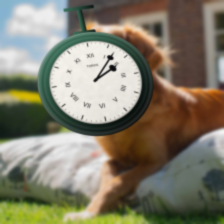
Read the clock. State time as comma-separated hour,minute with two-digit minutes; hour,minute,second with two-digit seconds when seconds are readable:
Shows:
2,07
